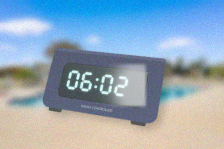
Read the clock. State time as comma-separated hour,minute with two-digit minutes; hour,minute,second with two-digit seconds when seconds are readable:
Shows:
6,02
